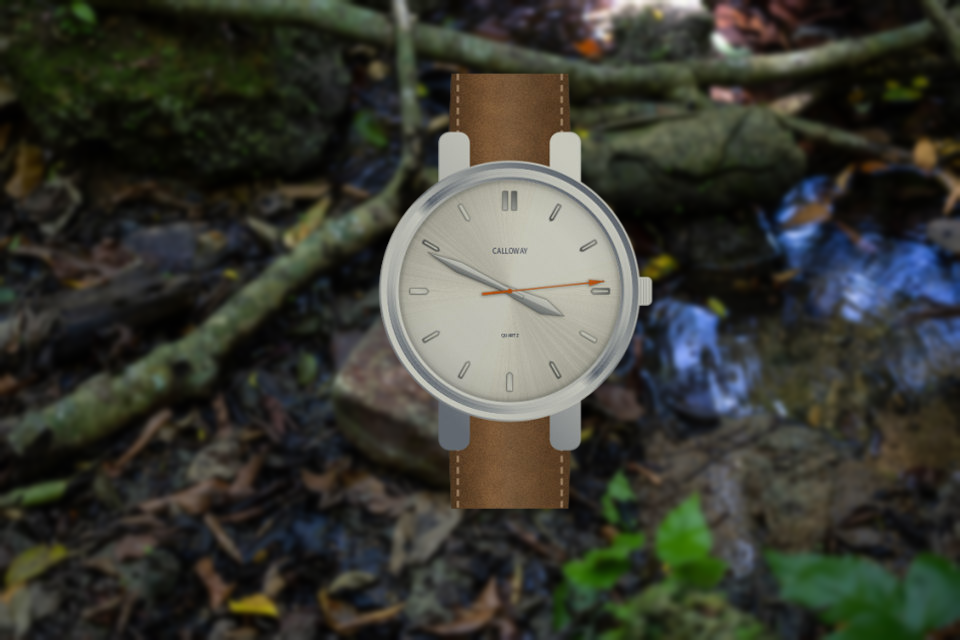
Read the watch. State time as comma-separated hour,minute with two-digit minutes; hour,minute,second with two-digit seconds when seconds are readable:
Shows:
3,49,14
